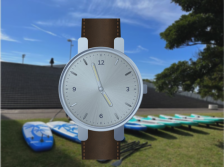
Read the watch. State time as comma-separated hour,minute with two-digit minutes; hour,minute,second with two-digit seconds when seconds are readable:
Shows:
4,57
